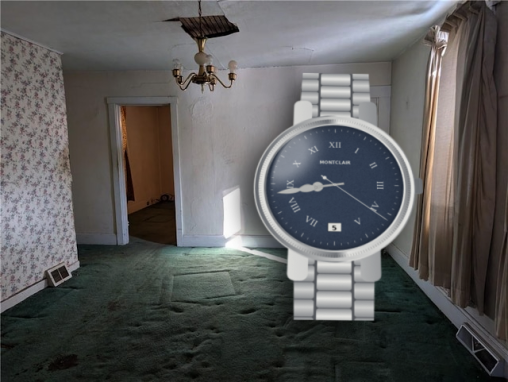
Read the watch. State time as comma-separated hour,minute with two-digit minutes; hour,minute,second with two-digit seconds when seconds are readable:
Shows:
8,43,21
